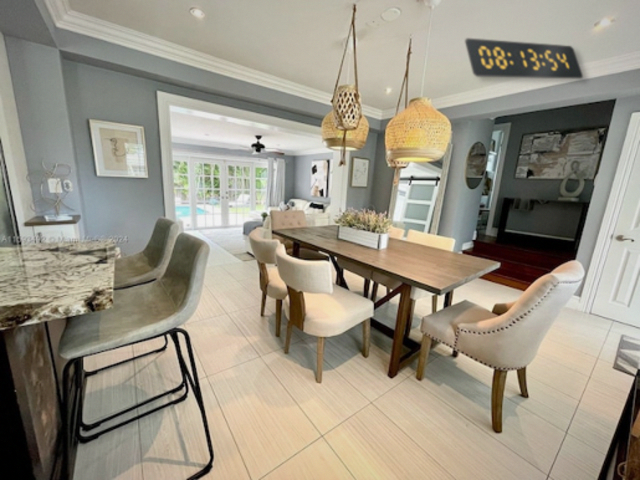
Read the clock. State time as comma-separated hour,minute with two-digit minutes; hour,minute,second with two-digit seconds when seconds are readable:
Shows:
8,13,54
